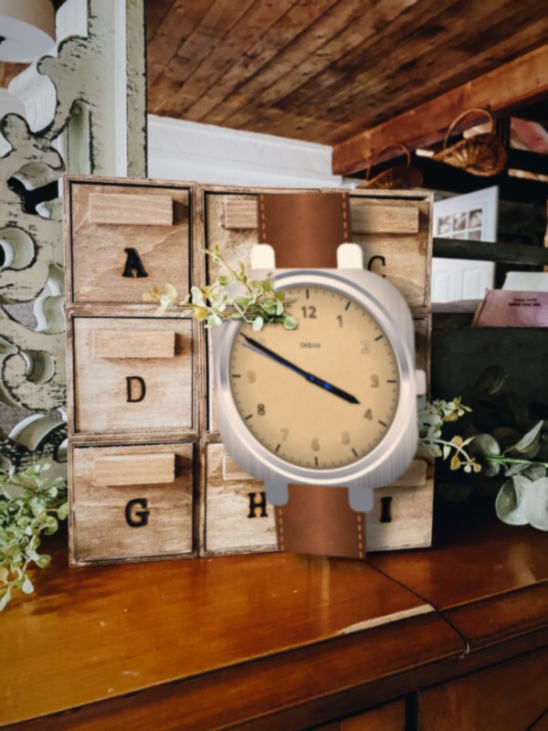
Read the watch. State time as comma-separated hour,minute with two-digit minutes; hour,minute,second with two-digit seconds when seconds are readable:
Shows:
3,49,49
